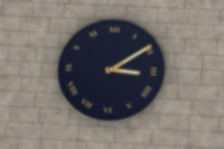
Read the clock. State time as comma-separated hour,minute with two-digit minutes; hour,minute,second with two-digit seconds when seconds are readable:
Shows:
3,09
